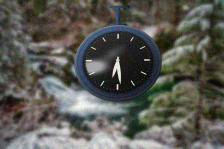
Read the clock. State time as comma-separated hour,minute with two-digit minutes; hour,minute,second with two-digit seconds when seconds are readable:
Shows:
6,29
